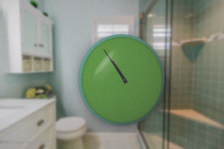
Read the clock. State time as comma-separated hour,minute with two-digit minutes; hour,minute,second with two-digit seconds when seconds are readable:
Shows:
10,54
